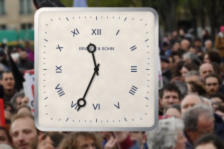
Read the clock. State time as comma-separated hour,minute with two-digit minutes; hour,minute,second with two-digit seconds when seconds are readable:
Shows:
11,34
